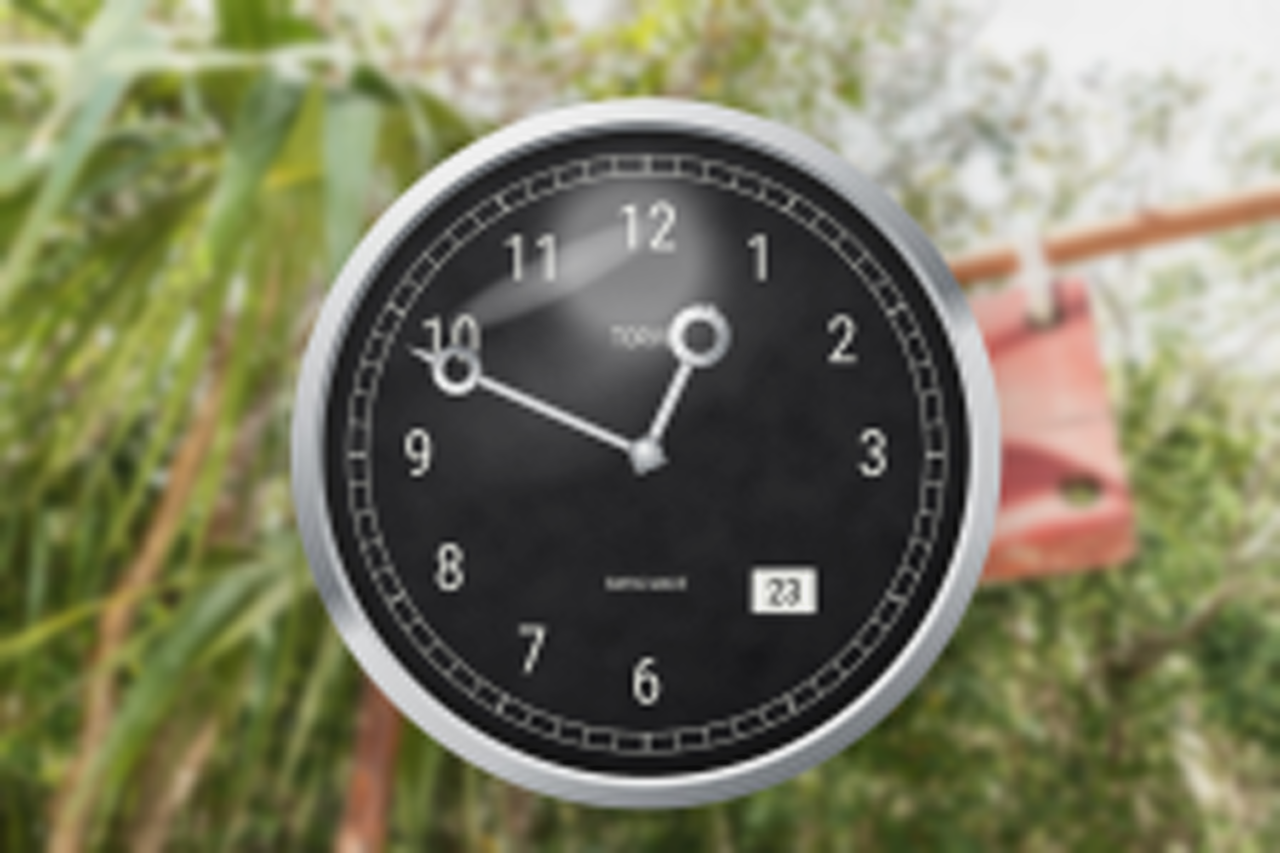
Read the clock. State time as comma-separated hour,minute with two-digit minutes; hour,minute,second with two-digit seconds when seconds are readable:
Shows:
12,49
